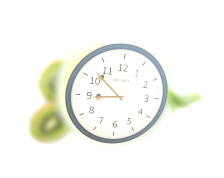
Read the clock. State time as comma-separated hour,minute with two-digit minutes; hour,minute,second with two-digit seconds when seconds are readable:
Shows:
8,52
